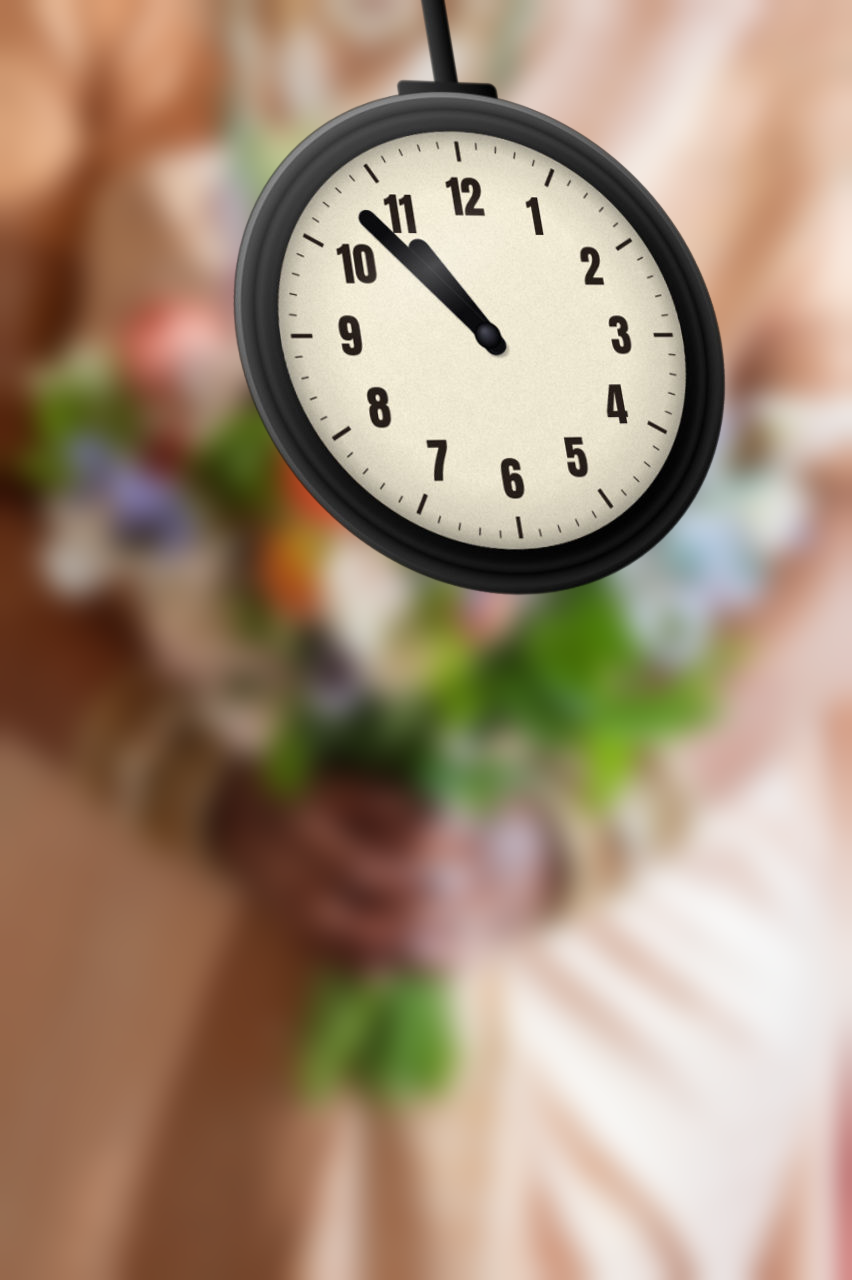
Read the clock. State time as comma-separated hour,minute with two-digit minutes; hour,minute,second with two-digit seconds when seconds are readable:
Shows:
10,53
